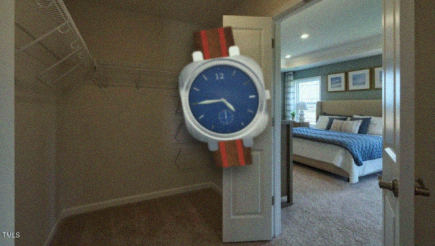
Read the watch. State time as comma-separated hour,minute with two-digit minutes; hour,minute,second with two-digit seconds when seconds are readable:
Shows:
4,45
